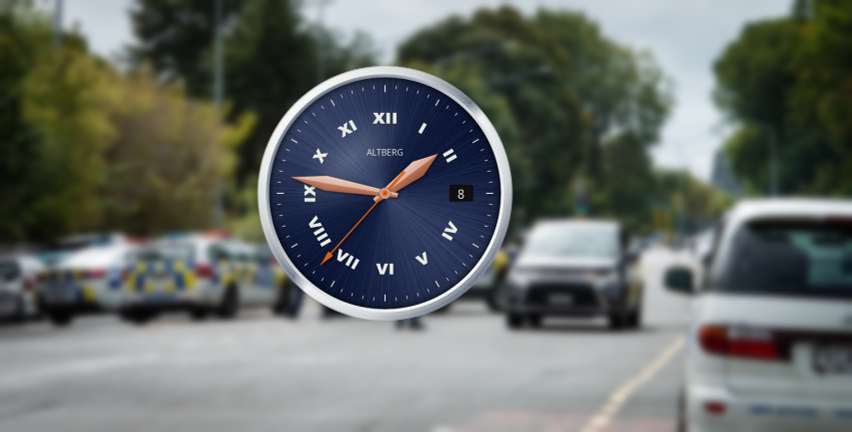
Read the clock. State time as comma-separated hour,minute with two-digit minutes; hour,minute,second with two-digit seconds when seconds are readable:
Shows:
1,46,37
